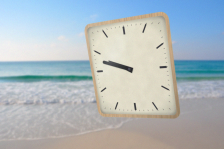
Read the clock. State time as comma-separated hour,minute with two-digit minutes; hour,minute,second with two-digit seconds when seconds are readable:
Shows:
9,48
